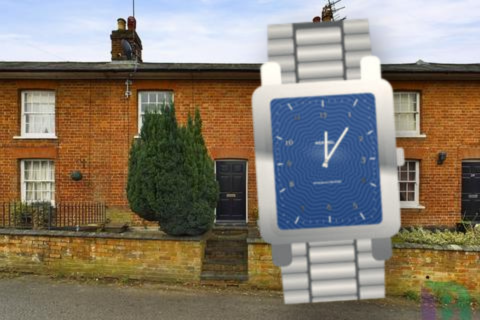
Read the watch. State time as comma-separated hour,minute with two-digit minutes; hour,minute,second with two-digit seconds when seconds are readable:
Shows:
12,06
